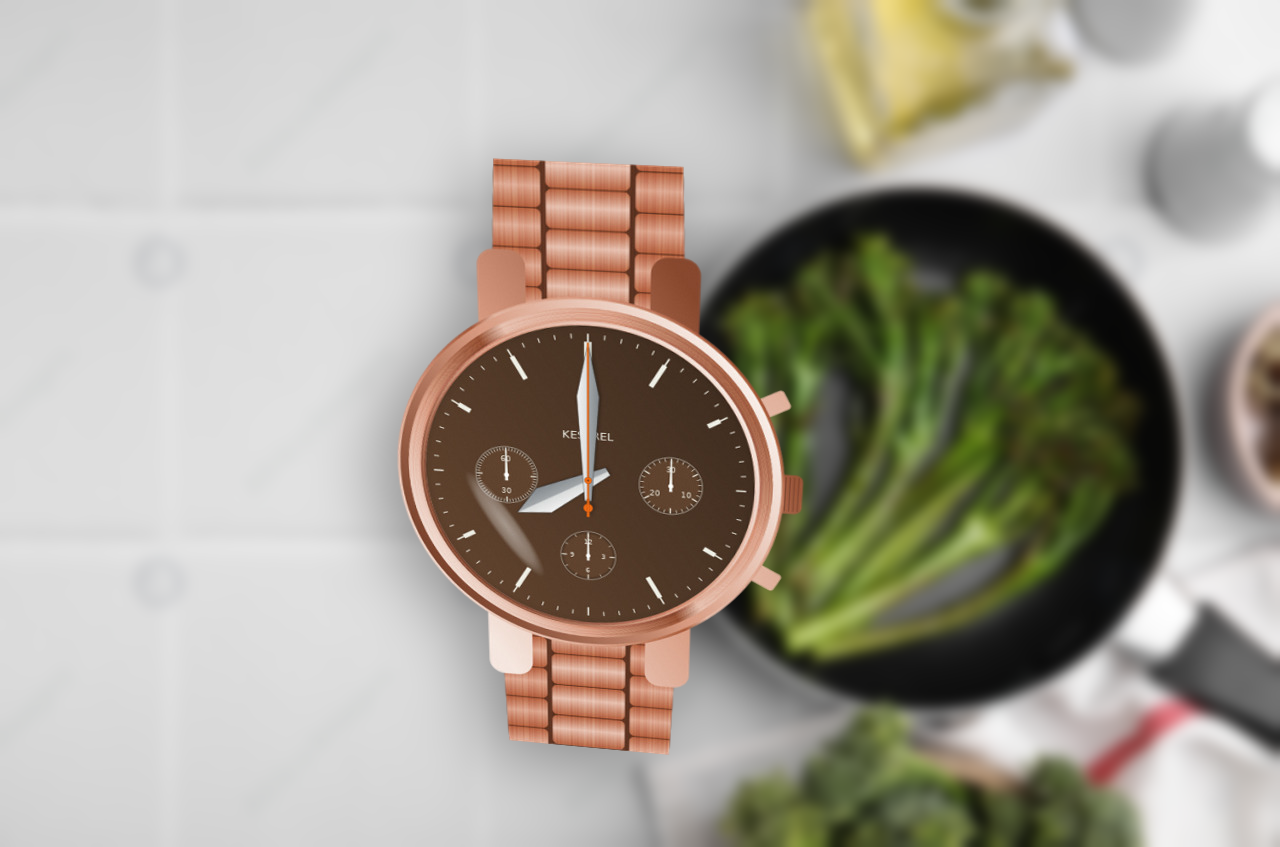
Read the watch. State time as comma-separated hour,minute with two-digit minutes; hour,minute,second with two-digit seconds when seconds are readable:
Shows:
8,00
